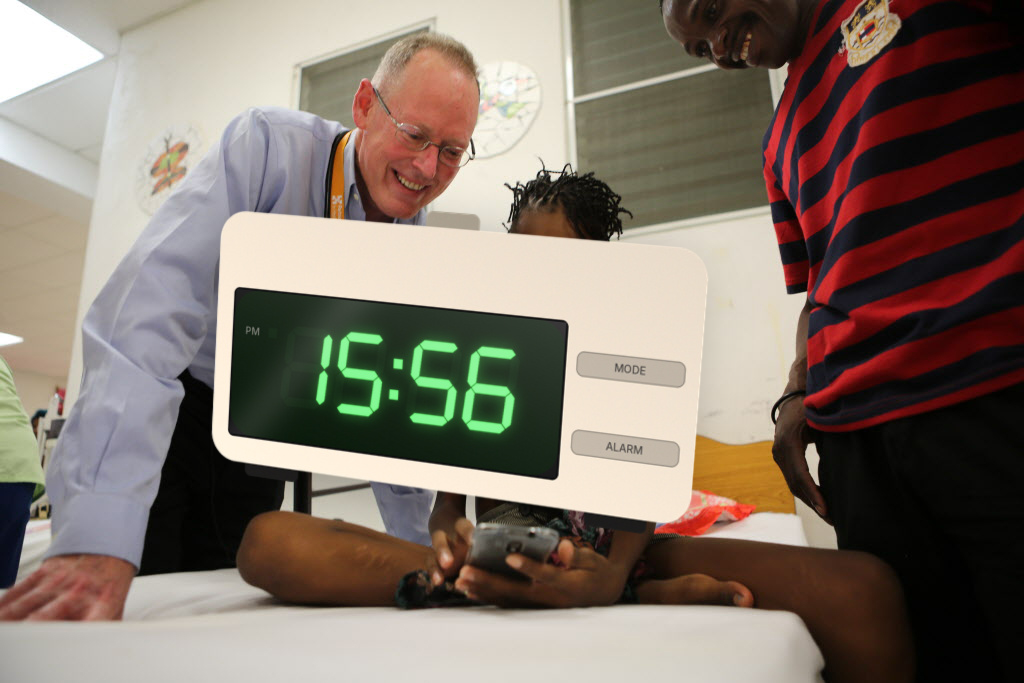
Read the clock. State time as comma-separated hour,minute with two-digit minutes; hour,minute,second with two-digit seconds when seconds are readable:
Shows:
15,56
